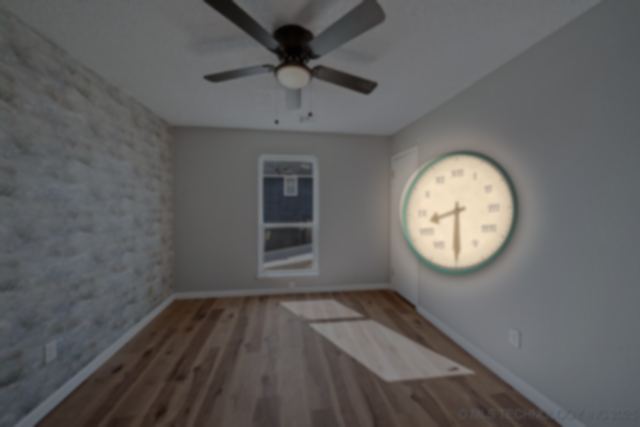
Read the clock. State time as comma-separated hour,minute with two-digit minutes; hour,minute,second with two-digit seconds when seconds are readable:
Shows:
8,30
